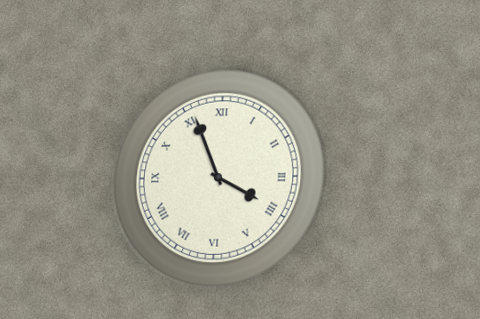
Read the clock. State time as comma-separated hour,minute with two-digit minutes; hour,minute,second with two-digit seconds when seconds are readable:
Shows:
3,56
